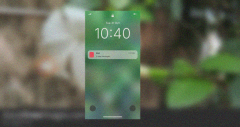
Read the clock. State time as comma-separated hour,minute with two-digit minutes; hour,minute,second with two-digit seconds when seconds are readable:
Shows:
10,40
